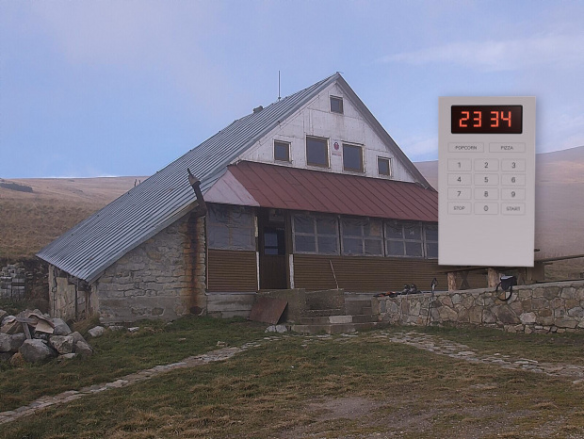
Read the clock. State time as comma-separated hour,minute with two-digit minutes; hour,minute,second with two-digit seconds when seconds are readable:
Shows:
23,34
